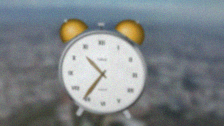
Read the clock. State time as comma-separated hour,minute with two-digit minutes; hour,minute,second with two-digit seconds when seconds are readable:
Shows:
10,36
